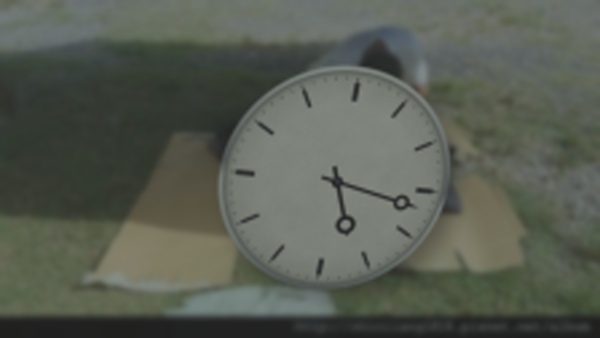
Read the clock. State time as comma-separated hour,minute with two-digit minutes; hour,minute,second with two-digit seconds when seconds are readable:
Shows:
5,17
